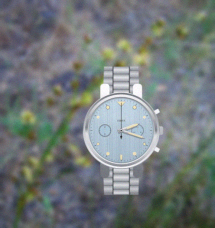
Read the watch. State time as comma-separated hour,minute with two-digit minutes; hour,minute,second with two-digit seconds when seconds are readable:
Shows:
2,18
